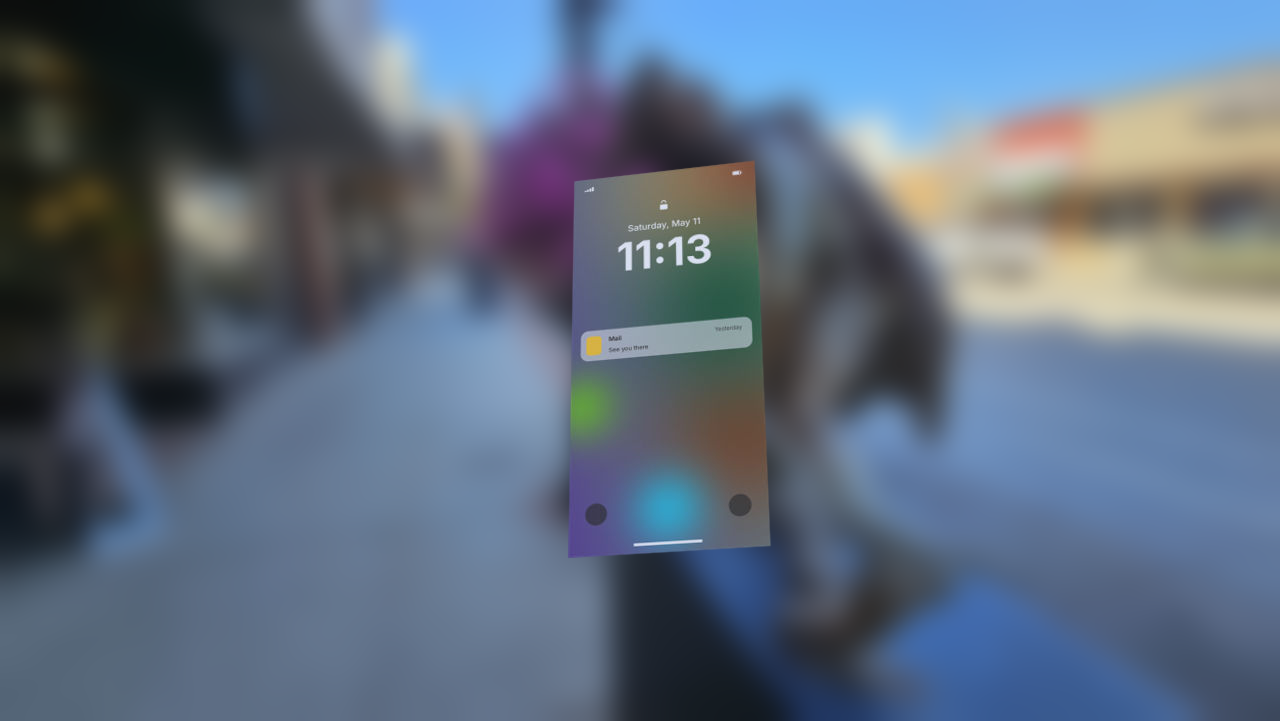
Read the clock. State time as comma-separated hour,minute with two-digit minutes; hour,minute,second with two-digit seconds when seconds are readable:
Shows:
11,13
